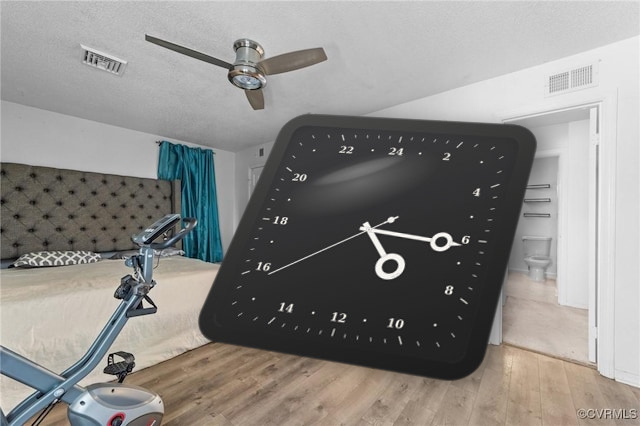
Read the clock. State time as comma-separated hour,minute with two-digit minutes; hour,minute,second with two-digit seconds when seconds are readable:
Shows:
9,15,39
